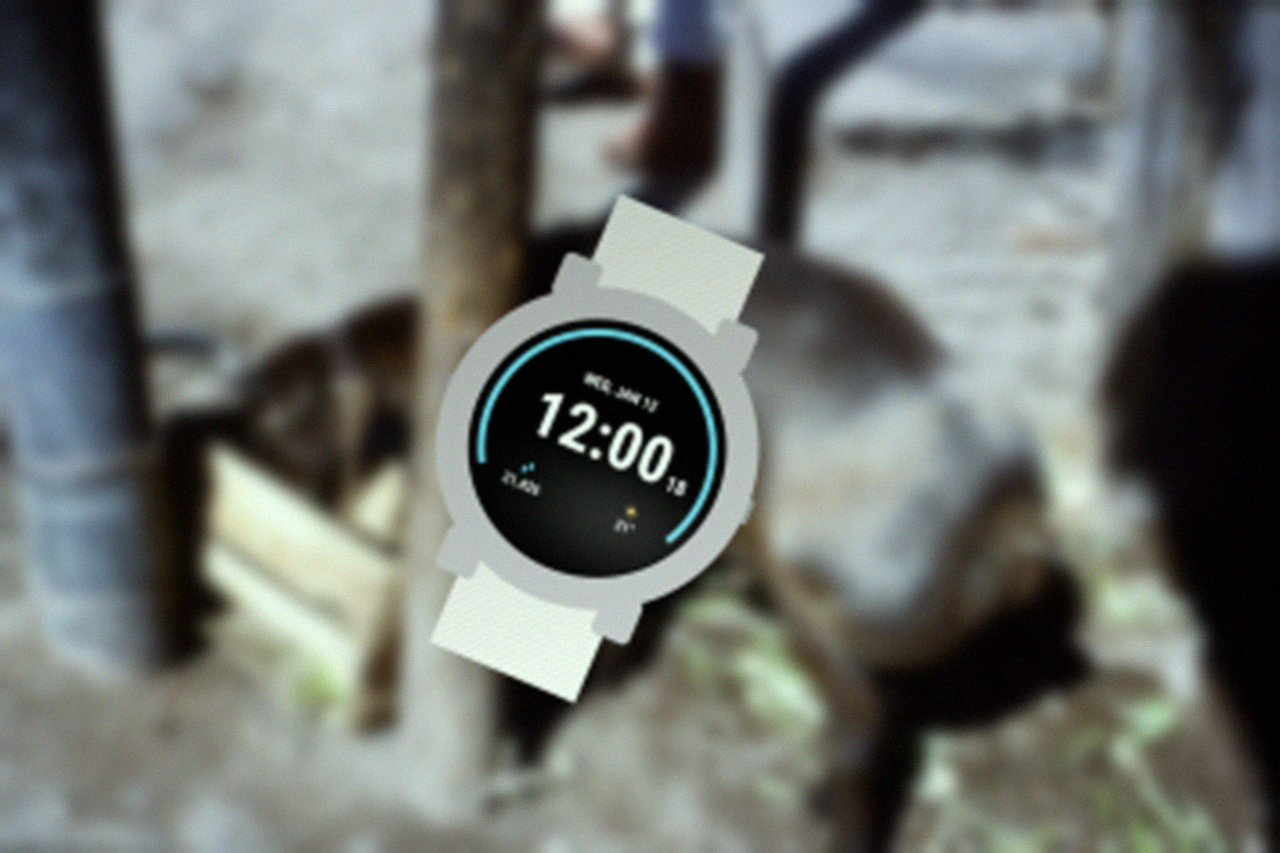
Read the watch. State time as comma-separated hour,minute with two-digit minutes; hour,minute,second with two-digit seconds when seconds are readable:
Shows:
12,00
